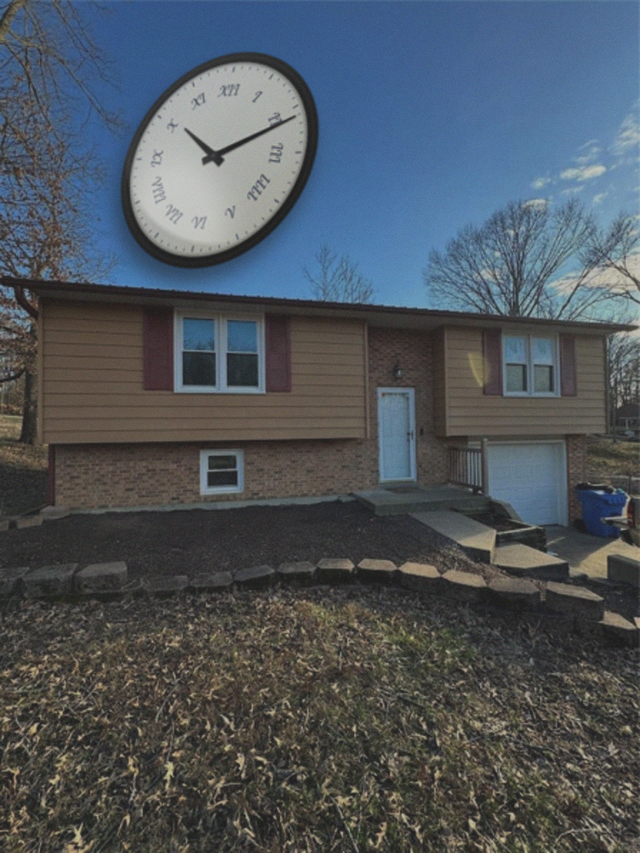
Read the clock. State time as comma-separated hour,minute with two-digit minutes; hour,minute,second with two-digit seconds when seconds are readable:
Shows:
10,11
